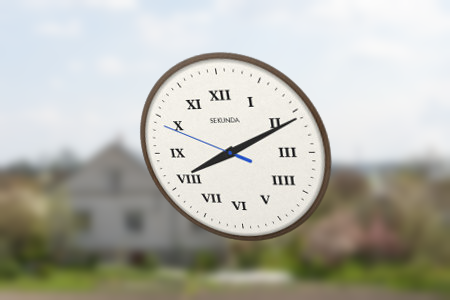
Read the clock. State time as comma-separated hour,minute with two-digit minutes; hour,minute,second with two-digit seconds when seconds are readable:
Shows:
8,10,49
